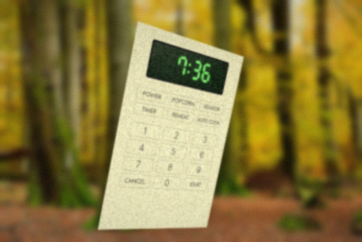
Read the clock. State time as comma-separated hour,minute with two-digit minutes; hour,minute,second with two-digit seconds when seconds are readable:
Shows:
7,36
